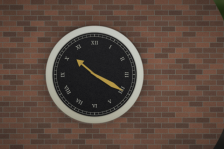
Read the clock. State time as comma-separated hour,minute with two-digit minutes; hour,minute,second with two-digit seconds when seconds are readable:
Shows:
10,20
